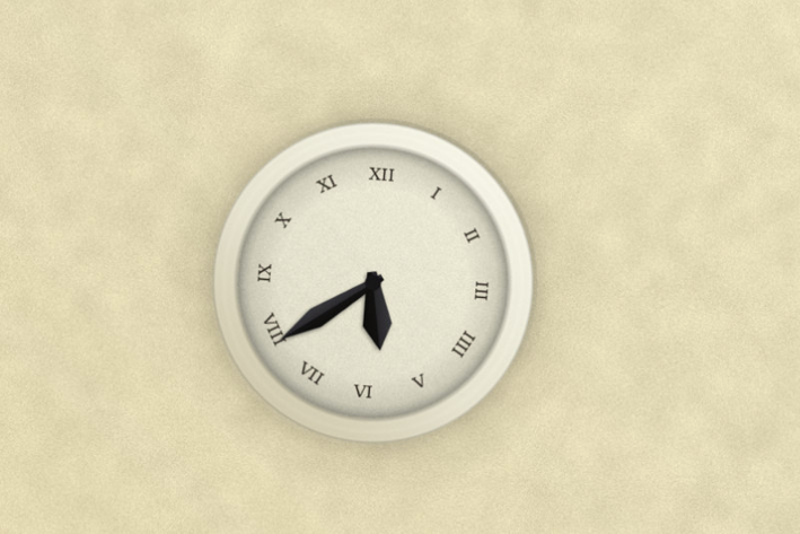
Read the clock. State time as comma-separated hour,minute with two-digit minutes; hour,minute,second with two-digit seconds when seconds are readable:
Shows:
5,39
